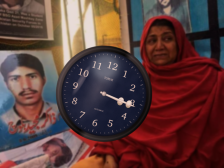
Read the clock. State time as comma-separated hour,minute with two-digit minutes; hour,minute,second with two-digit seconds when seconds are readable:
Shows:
3,16
